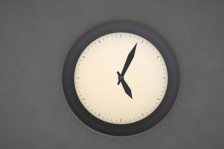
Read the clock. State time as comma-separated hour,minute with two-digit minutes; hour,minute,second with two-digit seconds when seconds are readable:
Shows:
5,04
